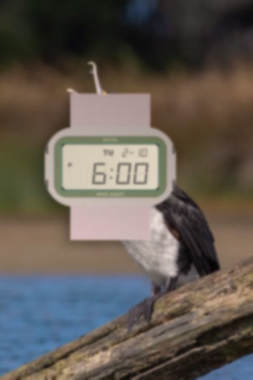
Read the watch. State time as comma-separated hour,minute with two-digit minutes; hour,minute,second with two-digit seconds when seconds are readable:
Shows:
6,00
